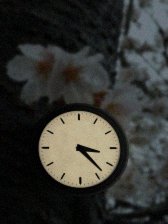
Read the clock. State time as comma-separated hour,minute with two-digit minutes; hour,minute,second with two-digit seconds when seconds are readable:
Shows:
3,23
